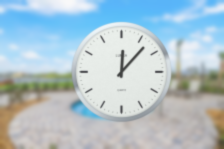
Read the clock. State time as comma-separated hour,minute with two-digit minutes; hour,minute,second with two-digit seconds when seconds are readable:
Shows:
12,07
